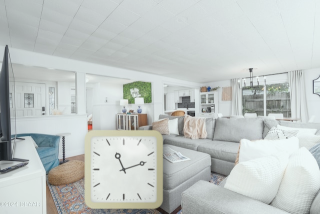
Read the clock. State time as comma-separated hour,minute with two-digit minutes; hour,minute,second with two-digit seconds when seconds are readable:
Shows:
11,12
